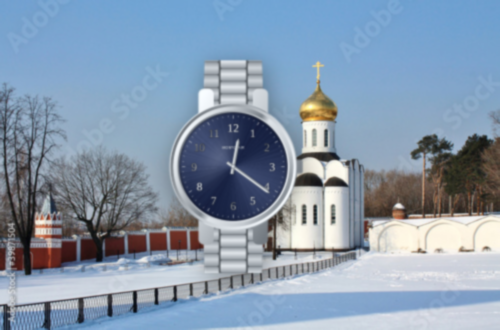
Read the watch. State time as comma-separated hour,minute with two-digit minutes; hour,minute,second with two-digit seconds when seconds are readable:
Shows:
12,21
